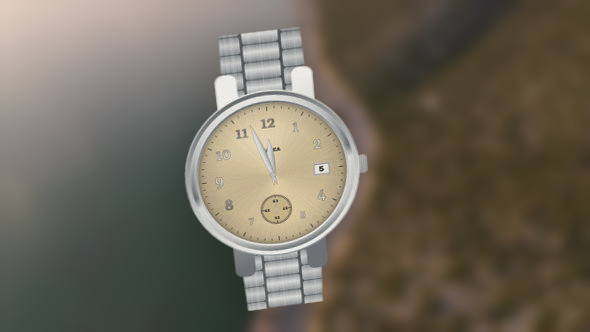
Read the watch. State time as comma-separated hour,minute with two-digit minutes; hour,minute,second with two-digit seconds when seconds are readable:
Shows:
11,57
